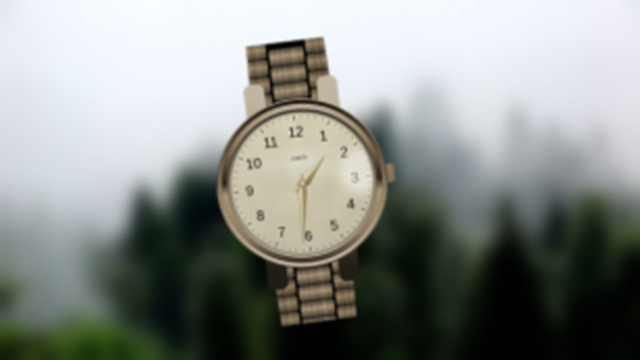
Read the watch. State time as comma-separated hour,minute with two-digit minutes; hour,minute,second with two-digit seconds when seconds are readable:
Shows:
1,31
